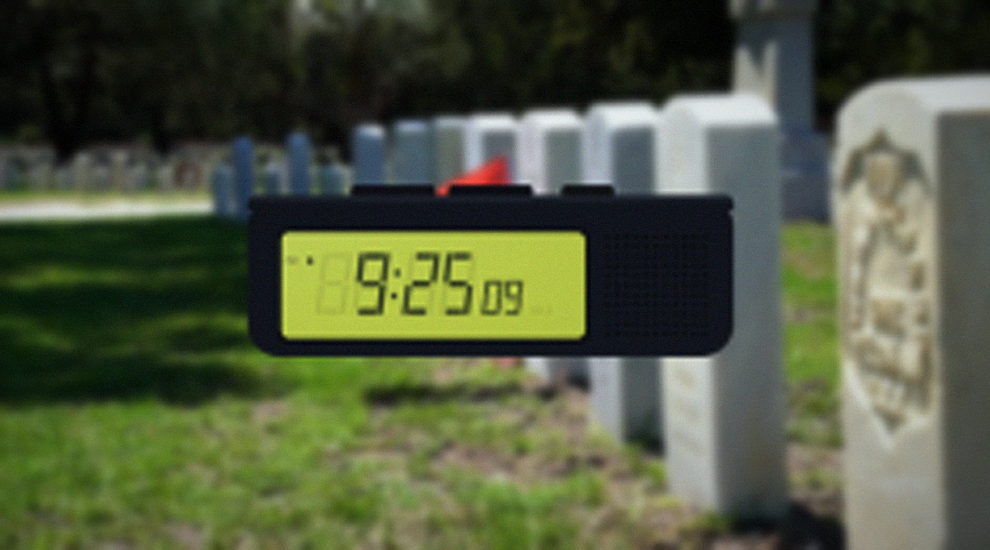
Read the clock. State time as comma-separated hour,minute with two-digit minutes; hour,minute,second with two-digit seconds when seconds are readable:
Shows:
9,25,09
